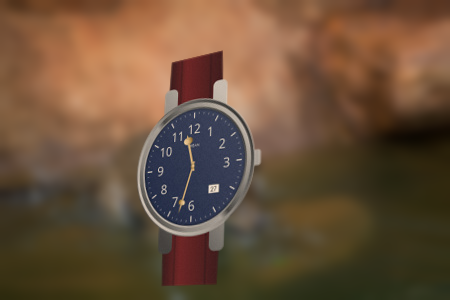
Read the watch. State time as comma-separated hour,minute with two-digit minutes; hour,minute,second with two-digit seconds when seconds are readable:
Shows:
11,33
